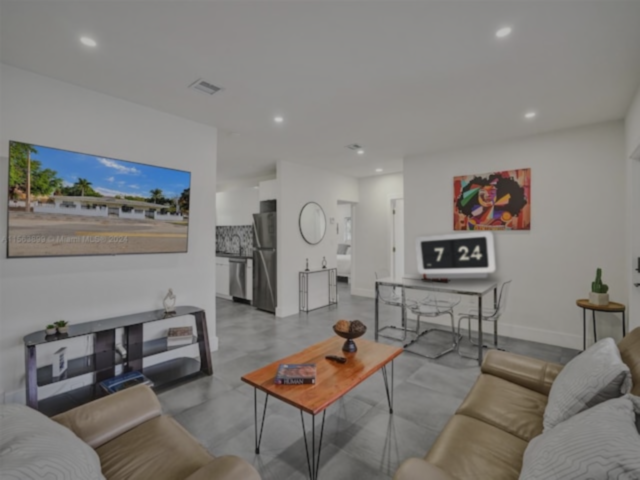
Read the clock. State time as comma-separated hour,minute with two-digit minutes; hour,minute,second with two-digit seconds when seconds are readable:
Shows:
7,24
